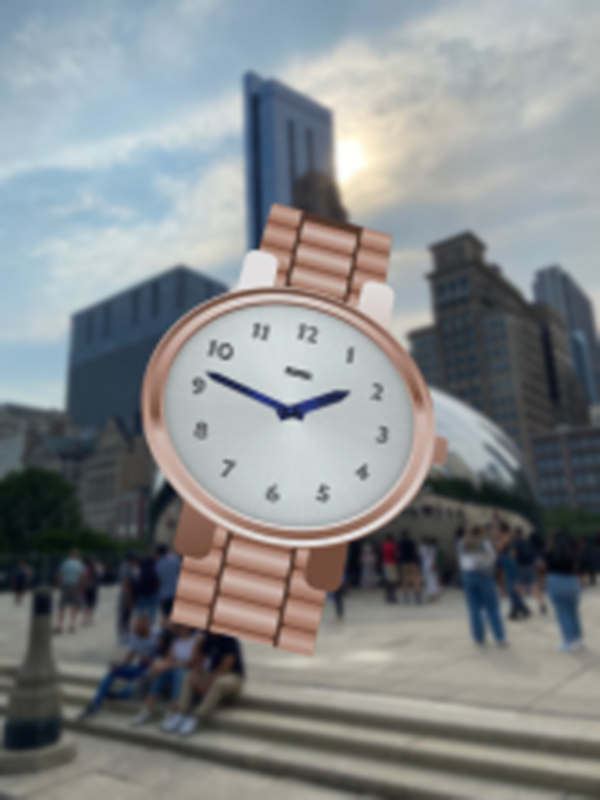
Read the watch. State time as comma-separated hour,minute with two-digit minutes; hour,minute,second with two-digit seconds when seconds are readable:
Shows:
1,47
